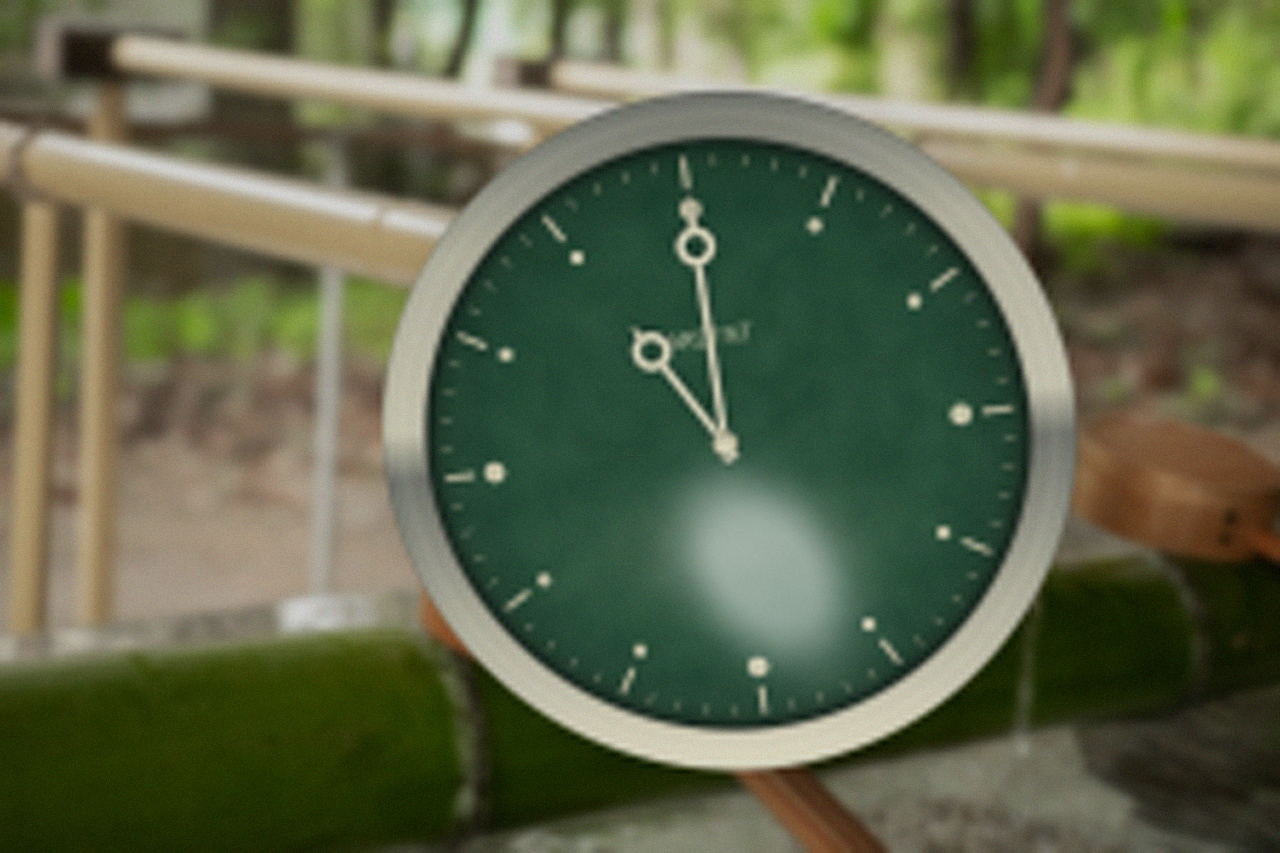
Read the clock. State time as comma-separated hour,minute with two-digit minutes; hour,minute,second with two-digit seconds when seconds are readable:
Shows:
11,00
